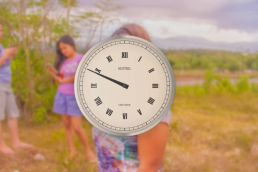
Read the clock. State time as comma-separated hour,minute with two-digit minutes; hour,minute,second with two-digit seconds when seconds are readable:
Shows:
9,49
